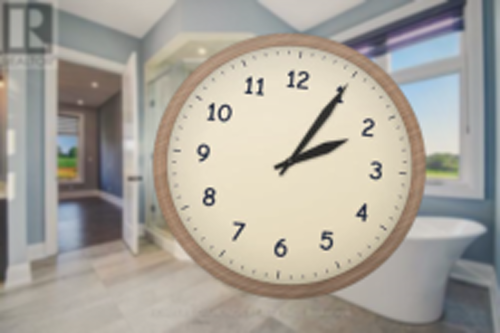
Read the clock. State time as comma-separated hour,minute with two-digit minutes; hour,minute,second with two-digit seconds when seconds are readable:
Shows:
2,05
